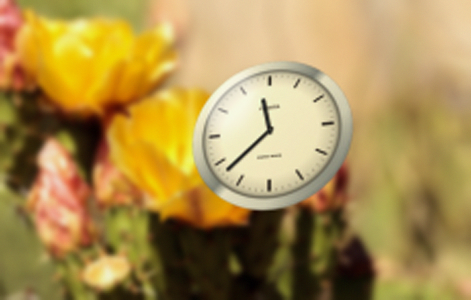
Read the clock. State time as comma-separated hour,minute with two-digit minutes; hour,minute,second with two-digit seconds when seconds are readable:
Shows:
11,38
